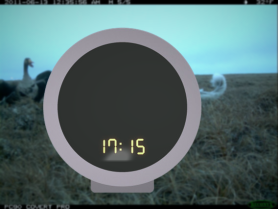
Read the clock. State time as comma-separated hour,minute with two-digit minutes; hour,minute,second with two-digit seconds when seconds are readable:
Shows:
17,15
